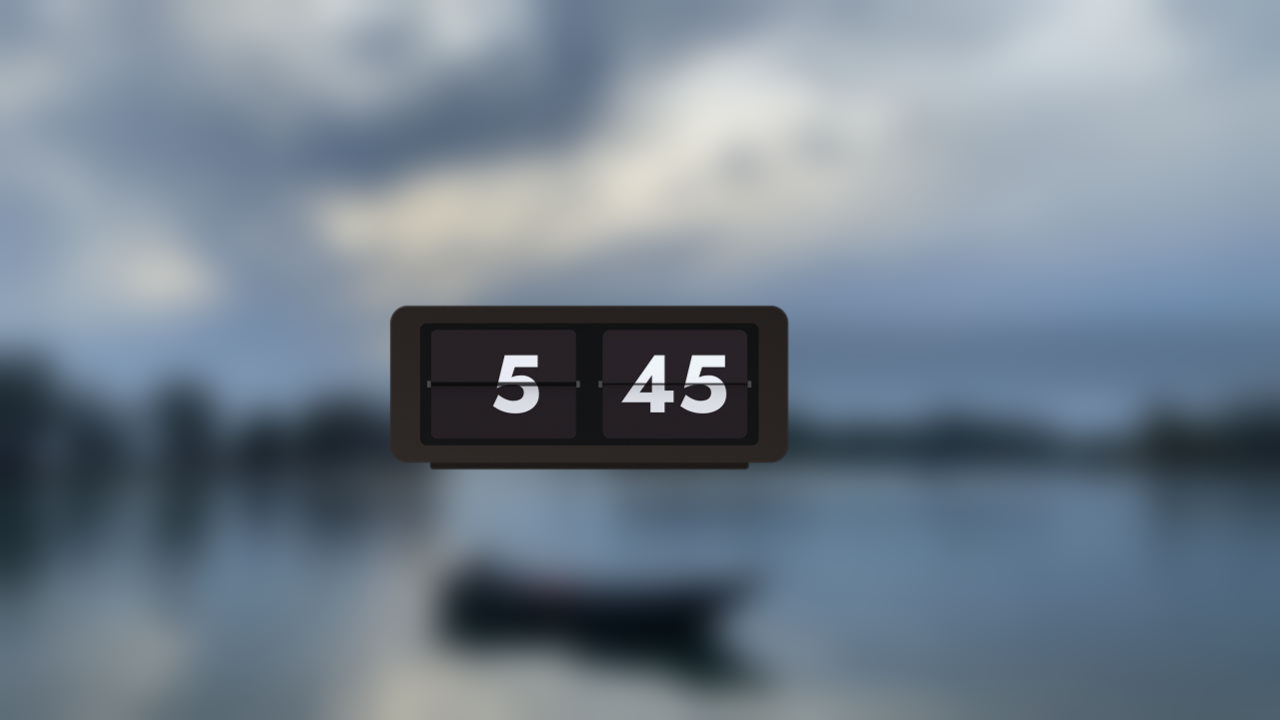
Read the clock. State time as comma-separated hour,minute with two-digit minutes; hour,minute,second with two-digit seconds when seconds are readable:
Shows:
5,45
